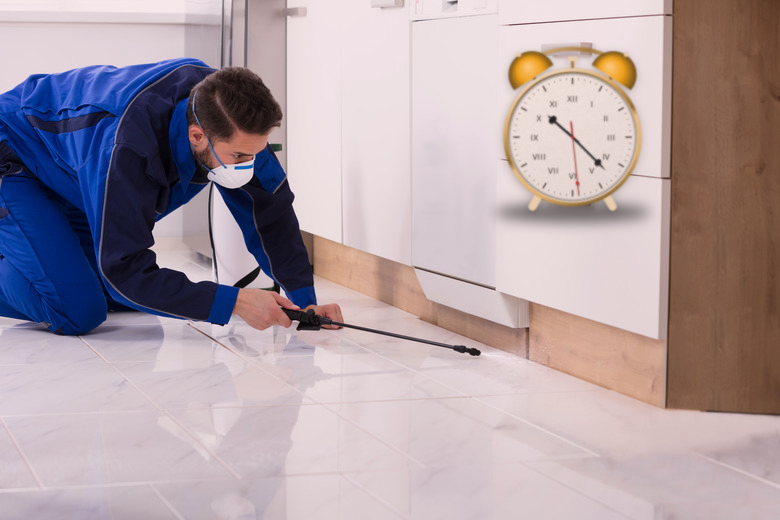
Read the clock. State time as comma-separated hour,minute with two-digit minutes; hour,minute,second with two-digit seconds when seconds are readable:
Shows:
10,22,29
